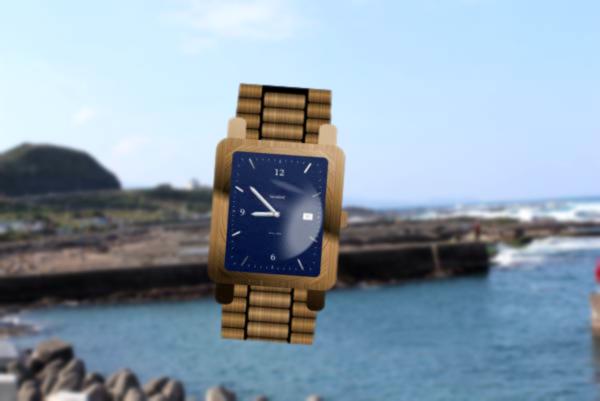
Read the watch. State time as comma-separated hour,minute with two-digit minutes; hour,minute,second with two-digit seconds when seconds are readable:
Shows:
8,52
